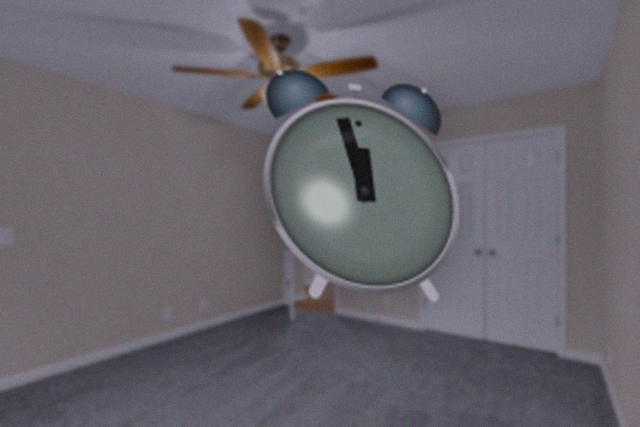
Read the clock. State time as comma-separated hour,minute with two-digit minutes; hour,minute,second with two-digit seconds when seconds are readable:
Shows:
11,58
